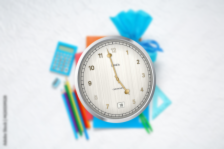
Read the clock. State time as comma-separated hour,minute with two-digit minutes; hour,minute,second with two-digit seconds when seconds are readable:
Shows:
4,58
